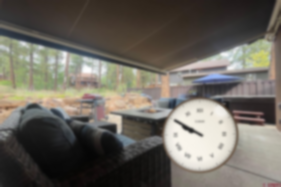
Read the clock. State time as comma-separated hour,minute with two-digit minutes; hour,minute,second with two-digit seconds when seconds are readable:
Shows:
9,50
